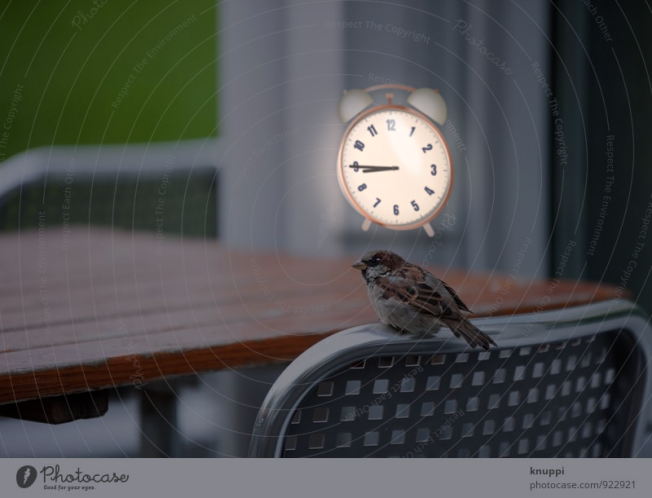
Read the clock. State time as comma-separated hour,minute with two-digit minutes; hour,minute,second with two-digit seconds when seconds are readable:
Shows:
8,45
